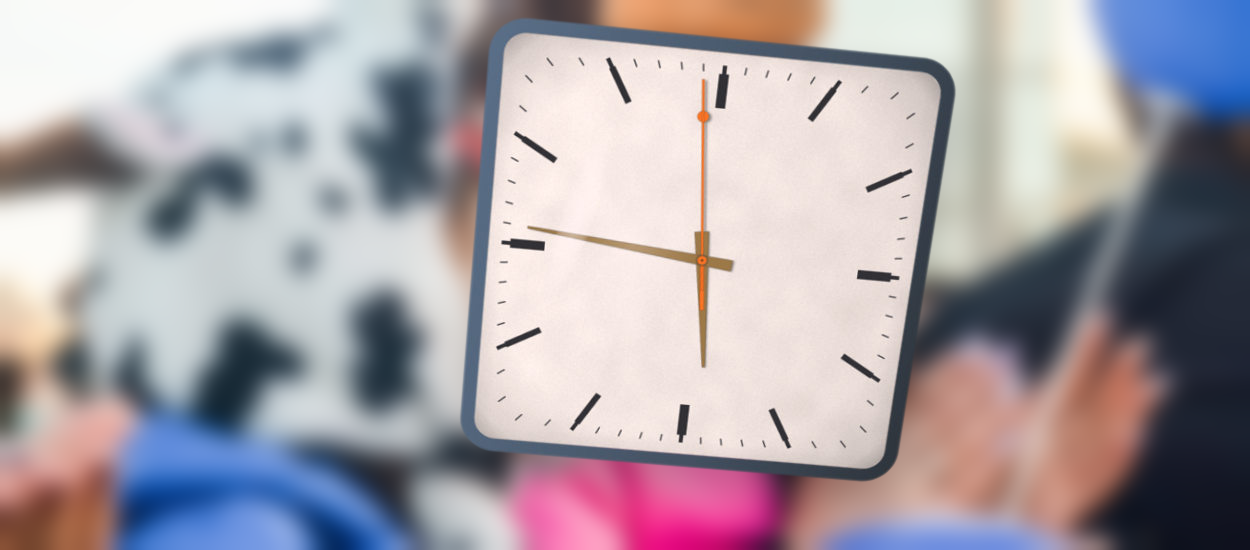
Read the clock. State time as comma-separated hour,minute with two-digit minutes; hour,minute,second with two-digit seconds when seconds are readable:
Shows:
5,45,59
